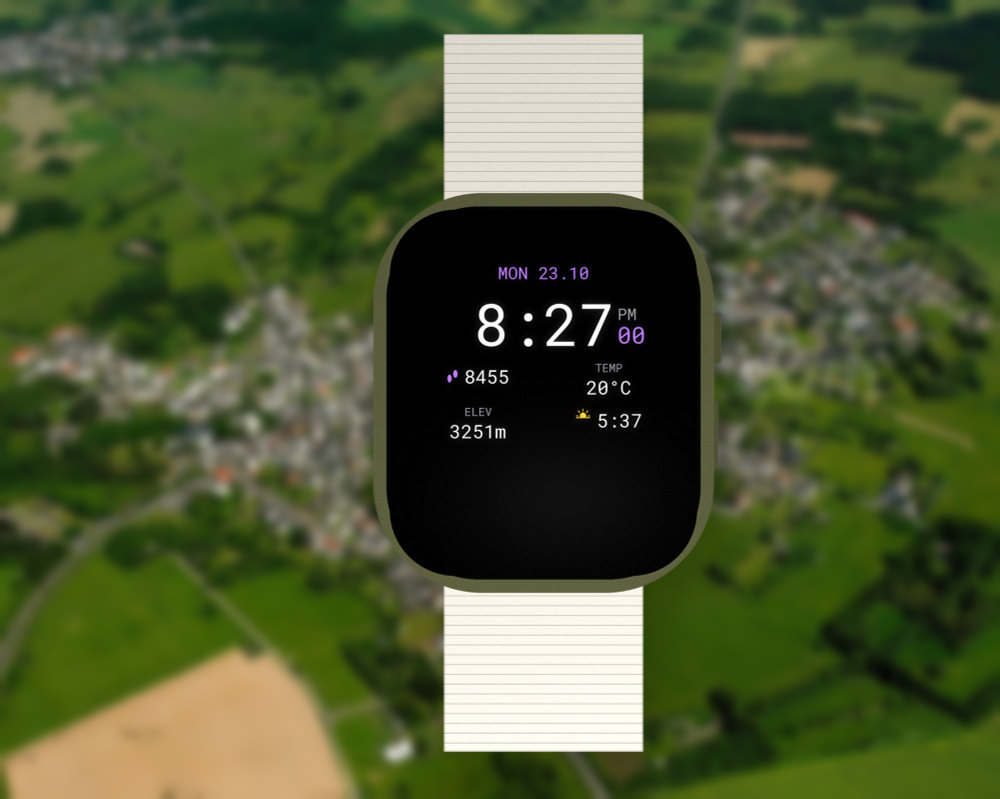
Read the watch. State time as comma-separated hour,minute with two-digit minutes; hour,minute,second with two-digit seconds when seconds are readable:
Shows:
8,27,00
